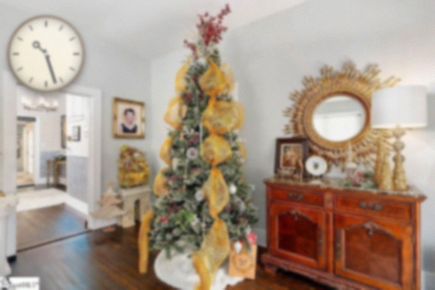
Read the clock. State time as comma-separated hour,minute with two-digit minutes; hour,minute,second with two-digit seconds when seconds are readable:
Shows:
10,27
